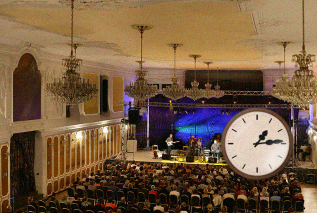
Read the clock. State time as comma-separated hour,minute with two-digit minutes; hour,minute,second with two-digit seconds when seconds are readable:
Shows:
1,14
